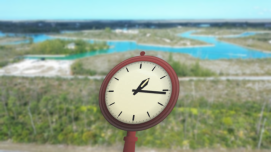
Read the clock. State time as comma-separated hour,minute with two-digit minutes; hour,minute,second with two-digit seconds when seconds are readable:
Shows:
1,16
